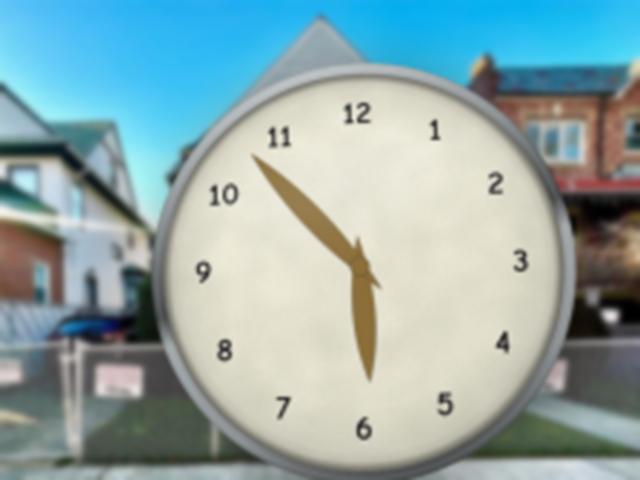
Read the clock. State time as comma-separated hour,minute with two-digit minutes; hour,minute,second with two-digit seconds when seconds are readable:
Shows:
5,53
